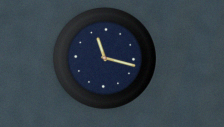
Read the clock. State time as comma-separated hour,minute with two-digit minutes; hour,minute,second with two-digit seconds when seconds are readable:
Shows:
11,17
